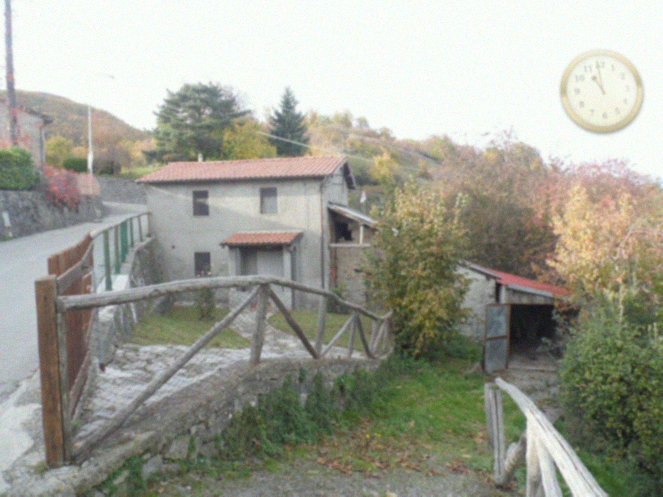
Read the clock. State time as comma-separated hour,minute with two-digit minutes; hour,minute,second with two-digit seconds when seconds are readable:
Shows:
10,59
